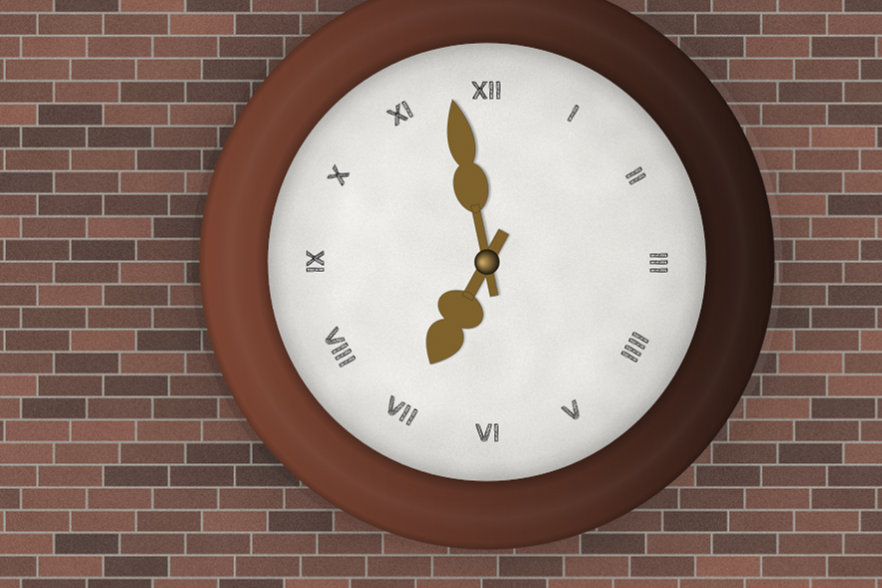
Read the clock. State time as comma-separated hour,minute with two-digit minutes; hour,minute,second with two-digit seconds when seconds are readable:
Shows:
6,58
